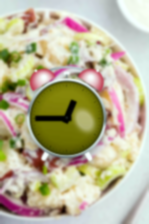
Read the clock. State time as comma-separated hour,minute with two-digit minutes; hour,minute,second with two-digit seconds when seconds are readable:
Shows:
12,45
